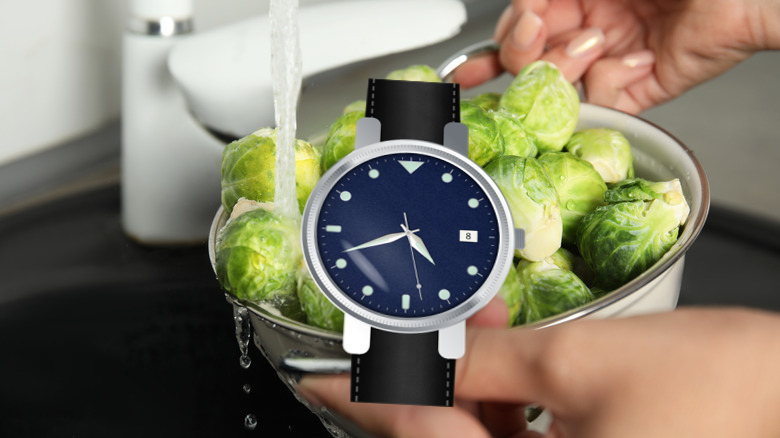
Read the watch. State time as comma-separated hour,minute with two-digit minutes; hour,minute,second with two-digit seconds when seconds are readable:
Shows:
4,41,28
